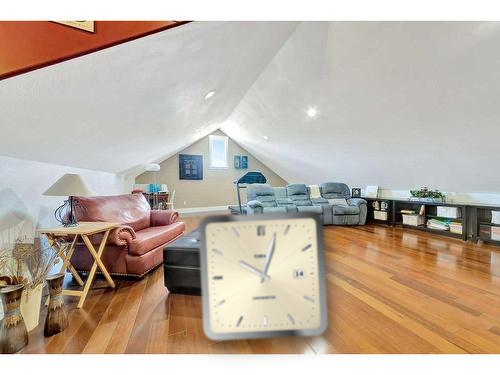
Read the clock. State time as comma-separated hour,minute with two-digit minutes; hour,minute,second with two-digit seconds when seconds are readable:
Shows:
10,03
